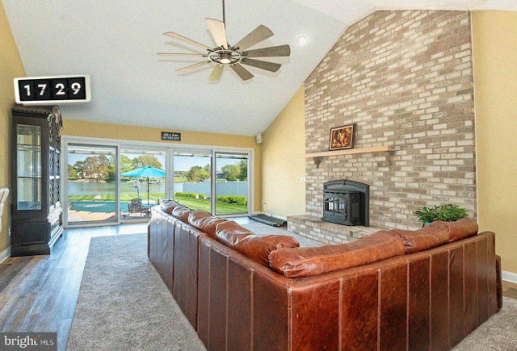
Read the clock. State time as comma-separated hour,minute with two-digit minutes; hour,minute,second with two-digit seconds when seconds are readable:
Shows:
17,29
